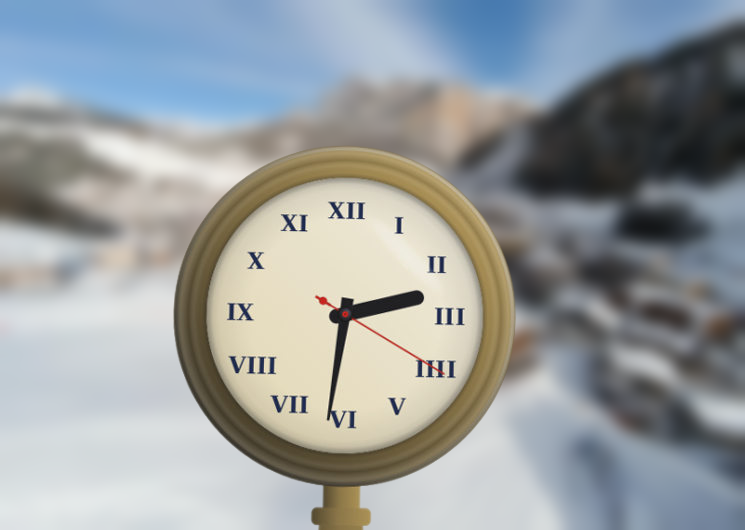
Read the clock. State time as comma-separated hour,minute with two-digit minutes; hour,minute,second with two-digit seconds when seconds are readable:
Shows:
2,31,20
